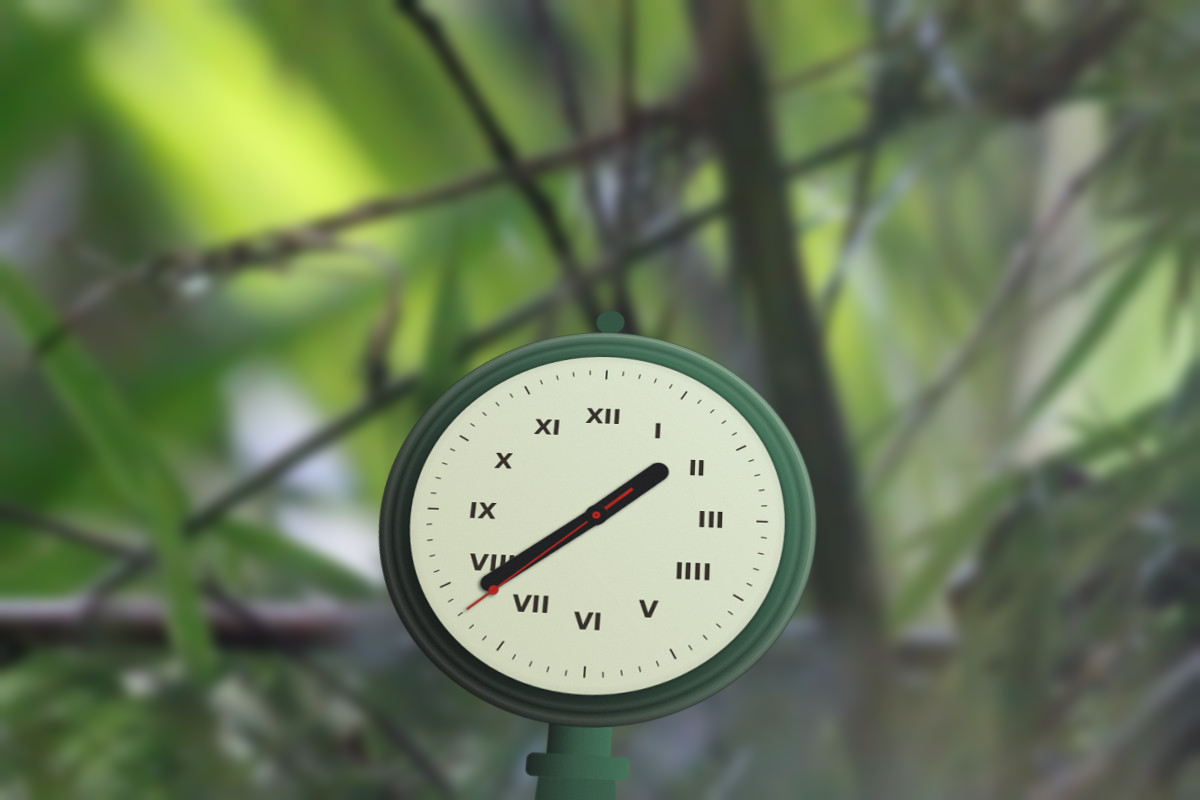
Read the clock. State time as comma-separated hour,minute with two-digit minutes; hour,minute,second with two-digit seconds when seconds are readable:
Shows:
1,38,38
